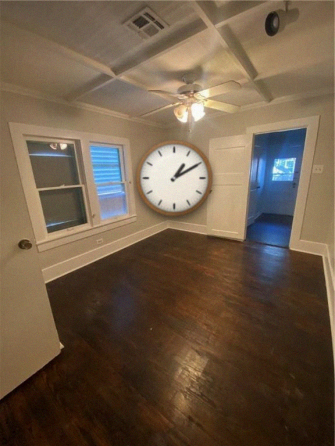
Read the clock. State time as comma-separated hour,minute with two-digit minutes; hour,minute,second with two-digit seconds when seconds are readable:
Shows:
1,10
